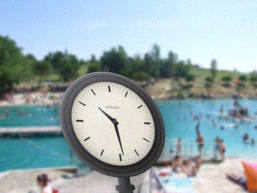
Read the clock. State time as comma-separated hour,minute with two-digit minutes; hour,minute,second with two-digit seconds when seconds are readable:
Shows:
10,29
